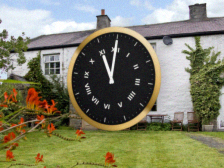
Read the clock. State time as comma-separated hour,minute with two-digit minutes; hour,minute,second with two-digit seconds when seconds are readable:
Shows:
11,00
